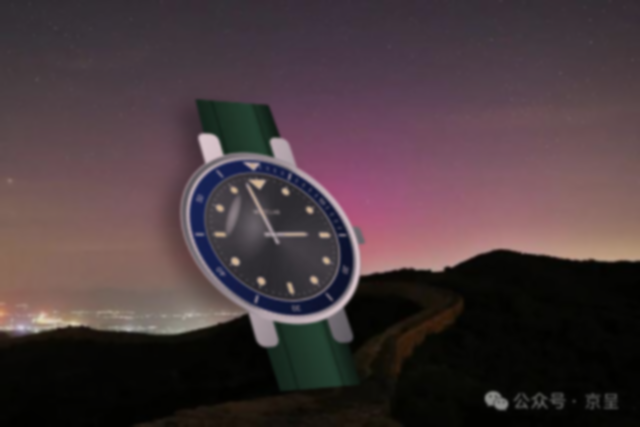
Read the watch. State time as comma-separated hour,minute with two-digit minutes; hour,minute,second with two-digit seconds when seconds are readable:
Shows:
2,58
